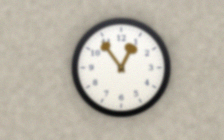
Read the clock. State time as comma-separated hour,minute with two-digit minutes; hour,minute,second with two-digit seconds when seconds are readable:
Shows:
12,54
